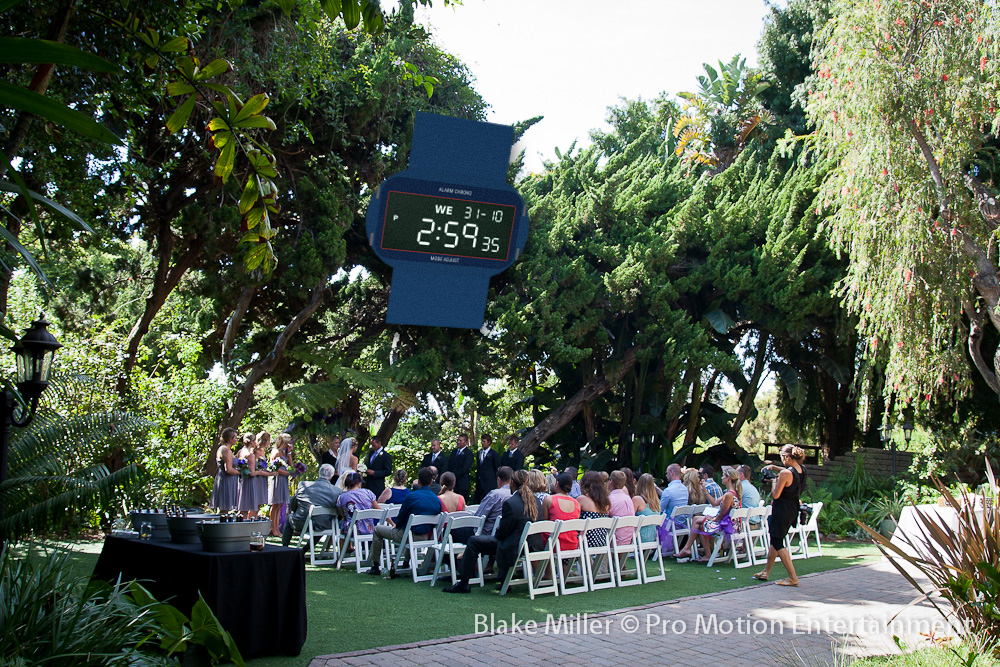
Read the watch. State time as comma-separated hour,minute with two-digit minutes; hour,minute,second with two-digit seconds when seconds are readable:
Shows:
2,59,35
